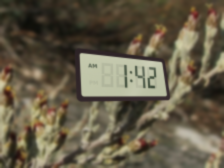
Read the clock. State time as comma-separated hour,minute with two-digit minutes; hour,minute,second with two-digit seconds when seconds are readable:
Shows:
1,42
